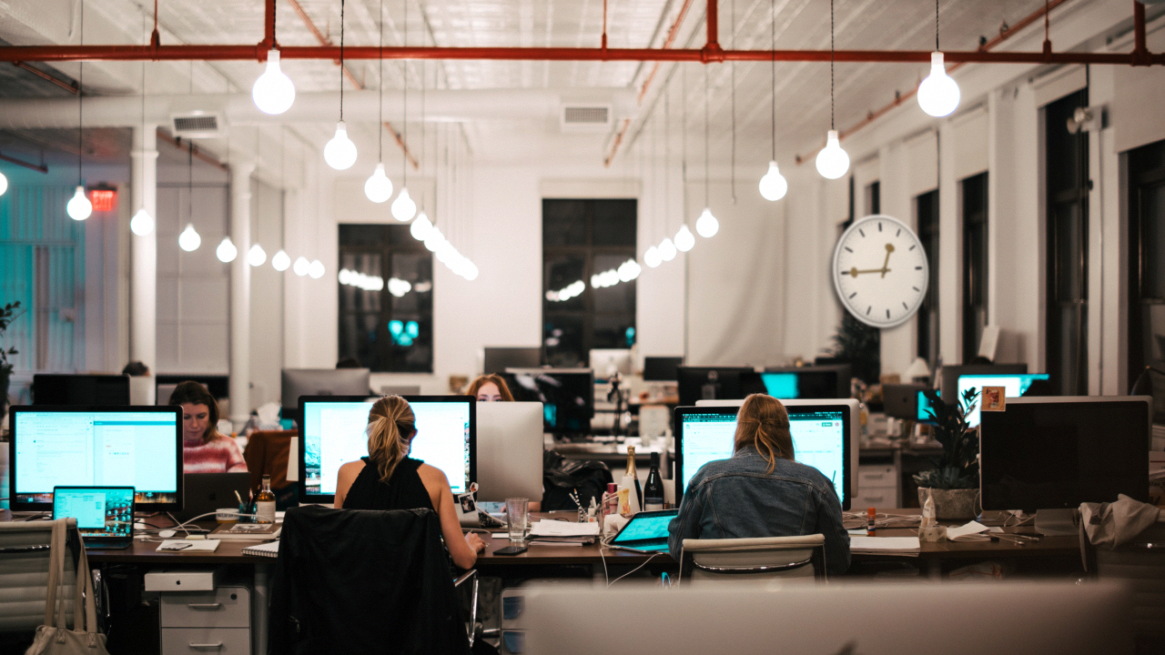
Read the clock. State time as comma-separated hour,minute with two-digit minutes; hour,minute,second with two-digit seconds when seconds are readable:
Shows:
12,45
